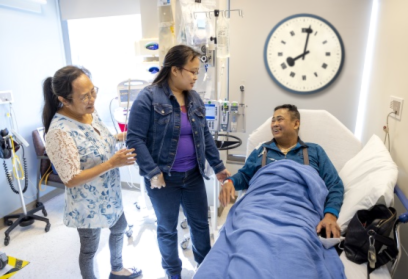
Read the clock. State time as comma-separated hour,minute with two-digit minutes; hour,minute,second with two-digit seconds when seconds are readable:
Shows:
8,02
